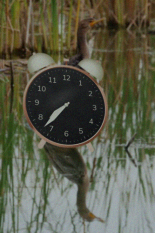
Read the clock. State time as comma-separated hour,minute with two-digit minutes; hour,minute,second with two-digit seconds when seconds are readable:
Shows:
7,37
